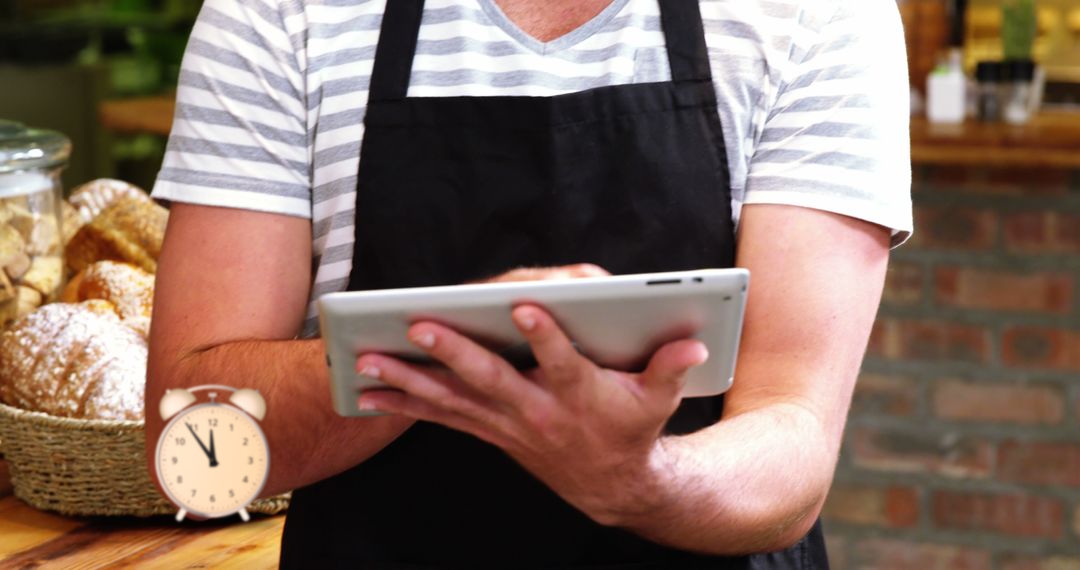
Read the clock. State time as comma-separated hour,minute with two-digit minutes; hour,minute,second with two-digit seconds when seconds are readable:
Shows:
11,54
